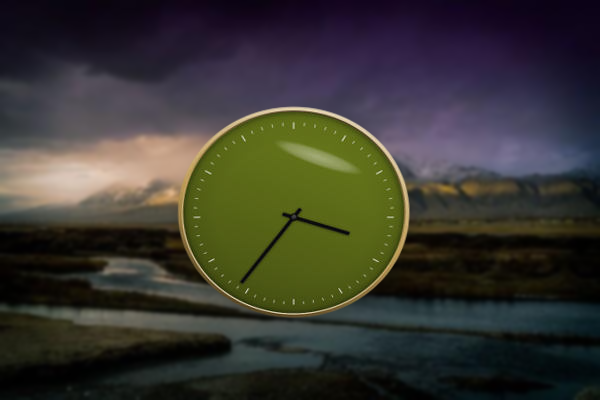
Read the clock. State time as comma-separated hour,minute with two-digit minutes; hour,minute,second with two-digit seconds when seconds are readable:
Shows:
3,36
